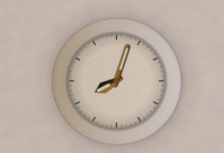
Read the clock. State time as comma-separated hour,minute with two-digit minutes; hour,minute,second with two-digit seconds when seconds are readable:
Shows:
8,03
